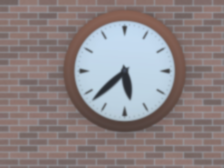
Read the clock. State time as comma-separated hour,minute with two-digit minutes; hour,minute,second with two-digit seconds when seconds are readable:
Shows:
5,38
